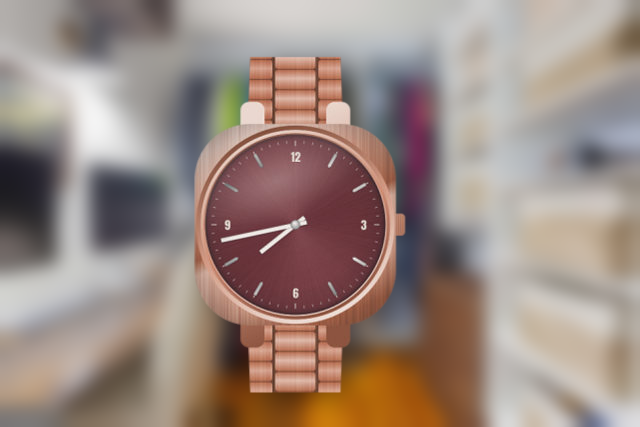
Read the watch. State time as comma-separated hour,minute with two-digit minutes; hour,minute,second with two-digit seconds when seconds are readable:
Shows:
7,43
